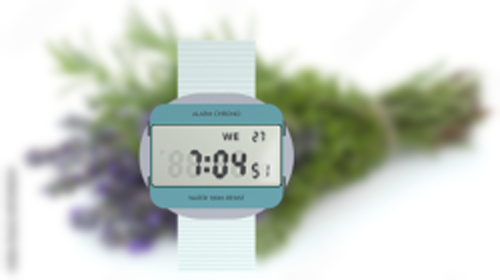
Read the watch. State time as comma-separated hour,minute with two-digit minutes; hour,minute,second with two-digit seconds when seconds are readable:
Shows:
7,04,51
